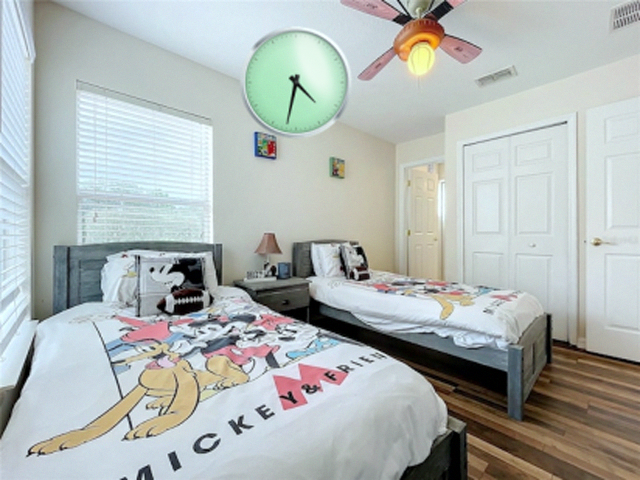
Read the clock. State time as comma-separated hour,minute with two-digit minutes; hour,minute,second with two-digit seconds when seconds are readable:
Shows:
4,32
